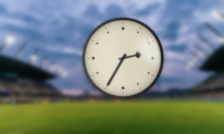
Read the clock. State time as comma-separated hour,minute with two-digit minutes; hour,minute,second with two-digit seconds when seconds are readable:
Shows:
2,35
